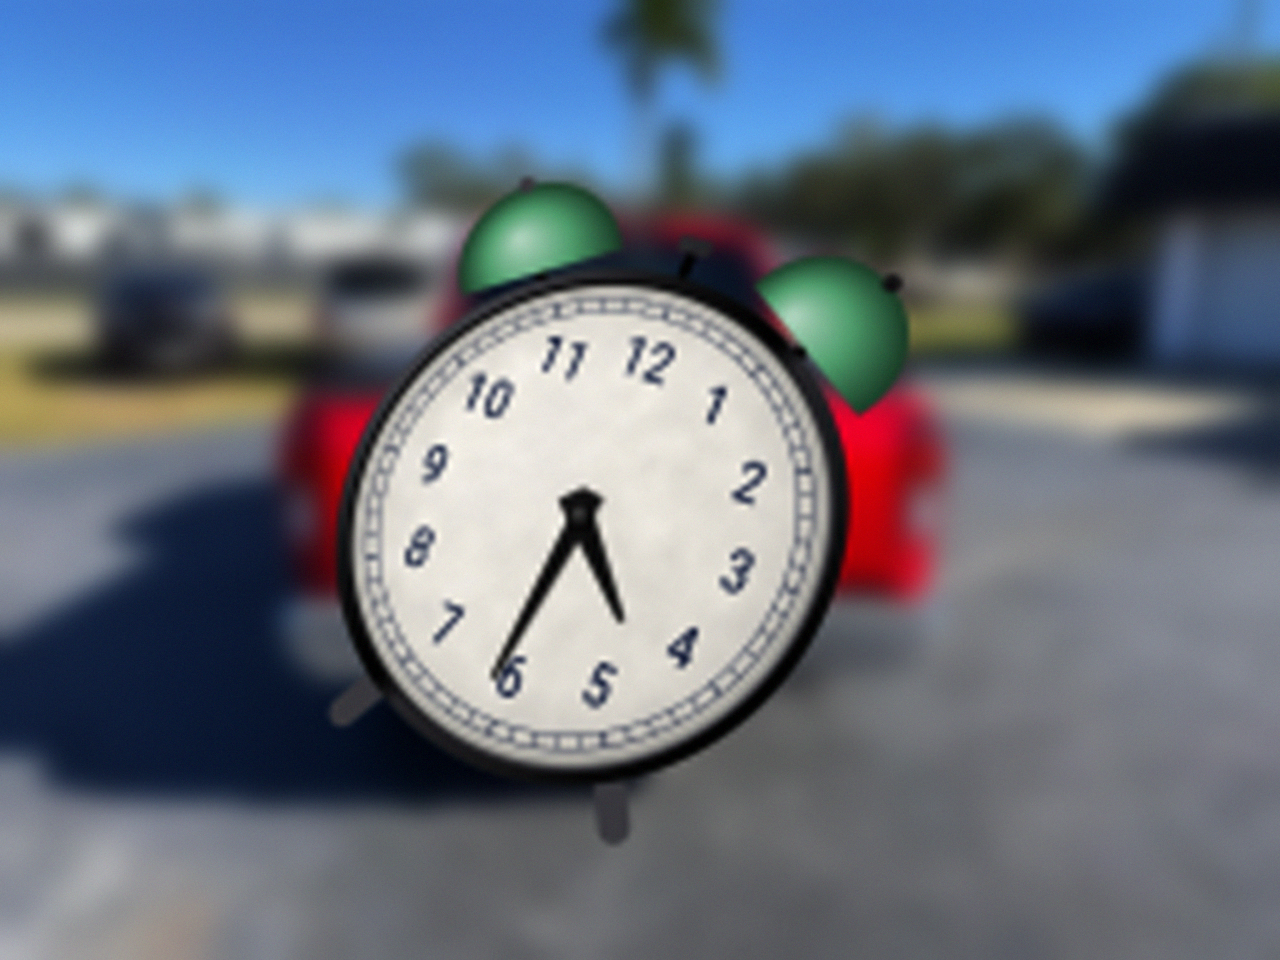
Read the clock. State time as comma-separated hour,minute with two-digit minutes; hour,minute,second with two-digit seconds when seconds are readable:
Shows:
4,31
